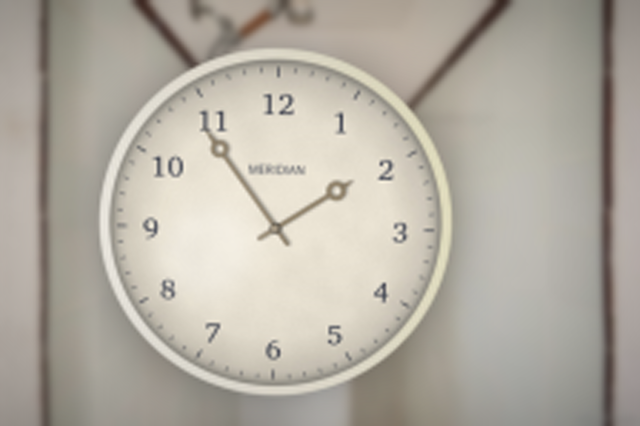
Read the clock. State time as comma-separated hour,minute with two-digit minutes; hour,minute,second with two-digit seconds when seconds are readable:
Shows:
1,54
